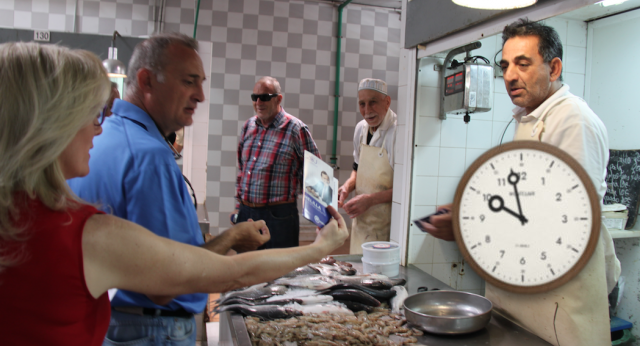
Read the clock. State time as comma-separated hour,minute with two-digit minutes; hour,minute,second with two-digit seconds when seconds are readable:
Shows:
9,58
